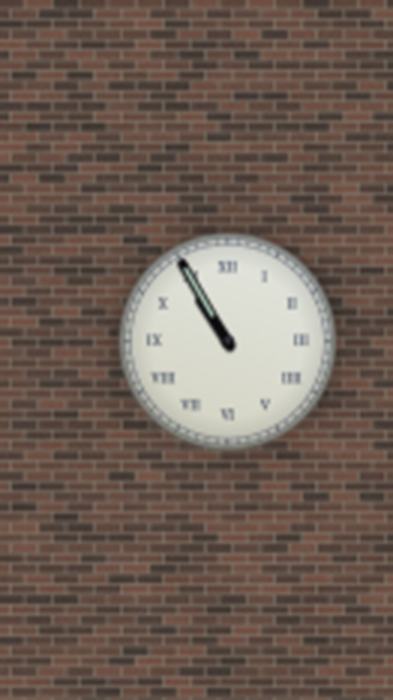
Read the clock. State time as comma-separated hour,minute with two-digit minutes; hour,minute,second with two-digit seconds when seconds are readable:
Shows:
10,55
